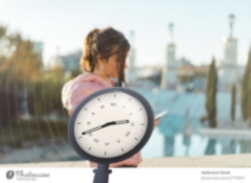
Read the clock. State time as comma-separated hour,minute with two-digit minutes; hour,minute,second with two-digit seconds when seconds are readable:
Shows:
2,41
